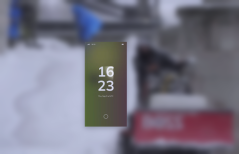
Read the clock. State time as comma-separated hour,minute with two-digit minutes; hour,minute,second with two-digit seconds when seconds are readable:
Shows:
16,23
